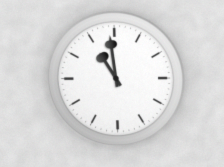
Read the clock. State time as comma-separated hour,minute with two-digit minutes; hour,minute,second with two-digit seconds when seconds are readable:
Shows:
10,59
